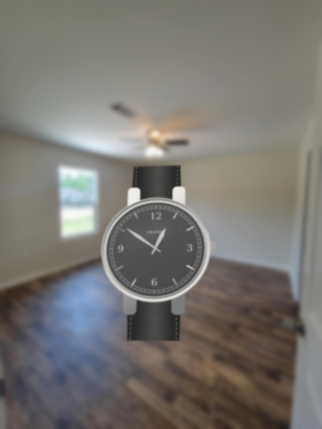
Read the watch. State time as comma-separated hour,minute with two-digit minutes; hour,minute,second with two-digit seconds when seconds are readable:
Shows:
12,51
